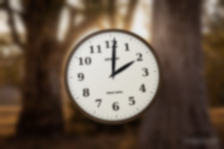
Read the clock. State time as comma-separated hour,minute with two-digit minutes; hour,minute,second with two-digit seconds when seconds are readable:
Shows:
2,01
